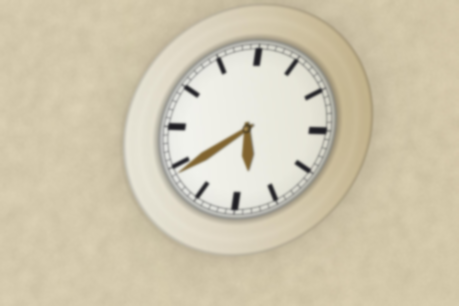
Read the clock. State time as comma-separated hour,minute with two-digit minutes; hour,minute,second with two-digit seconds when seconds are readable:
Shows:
5,39
